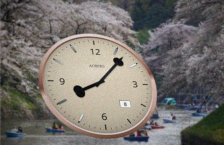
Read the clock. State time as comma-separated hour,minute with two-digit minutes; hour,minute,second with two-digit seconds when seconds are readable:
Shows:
8,07
